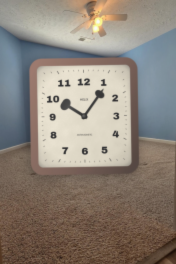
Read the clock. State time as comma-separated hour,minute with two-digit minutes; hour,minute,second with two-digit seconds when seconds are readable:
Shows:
10,06
